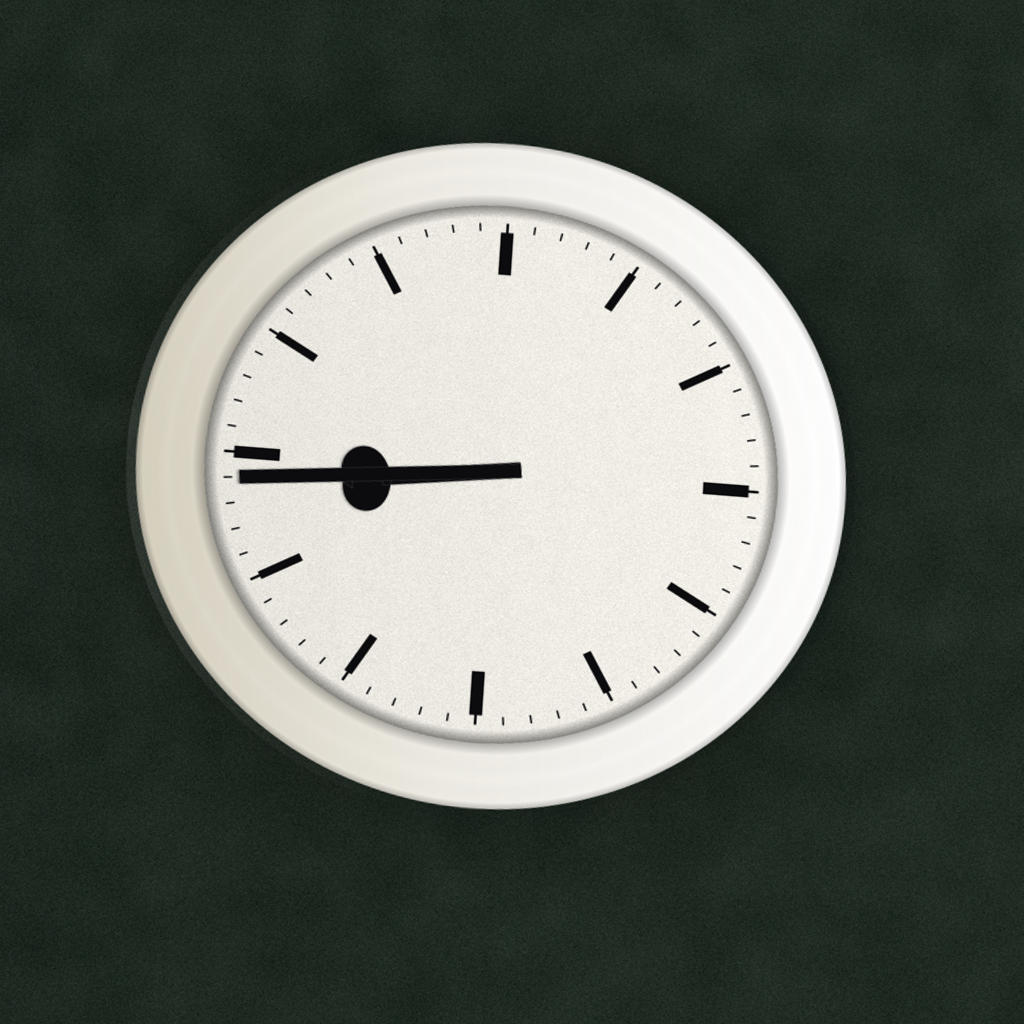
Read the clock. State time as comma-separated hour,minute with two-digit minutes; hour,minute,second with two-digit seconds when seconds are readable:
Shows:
8,44
